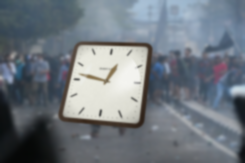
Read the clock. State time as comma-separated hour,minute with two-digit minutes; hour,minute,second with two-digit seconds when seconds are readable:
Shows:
12,47
